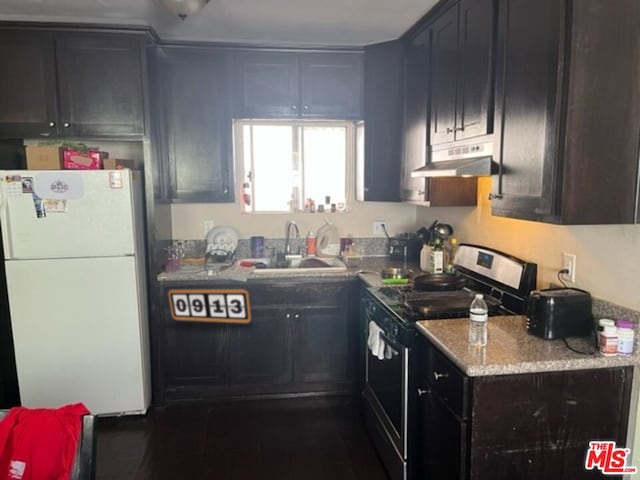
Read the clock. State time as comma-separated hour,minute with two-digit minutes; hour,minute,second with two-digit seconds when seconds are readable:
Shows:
9,13
